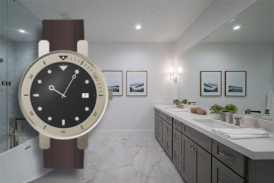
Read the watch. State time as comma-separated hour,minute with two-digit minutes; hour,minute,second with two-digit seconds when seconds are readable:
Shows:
10,05
